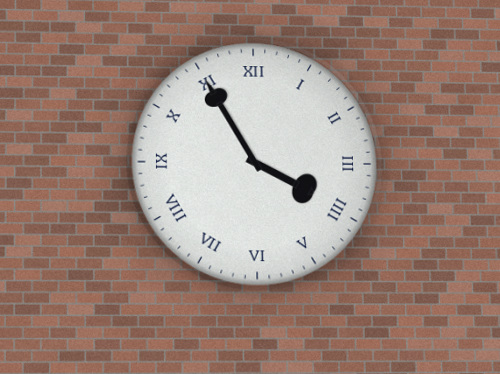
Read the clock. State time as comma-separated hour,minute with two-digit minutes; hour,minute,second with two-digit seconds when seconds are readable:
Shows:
3,55
